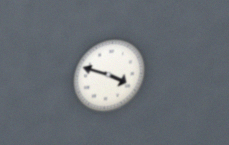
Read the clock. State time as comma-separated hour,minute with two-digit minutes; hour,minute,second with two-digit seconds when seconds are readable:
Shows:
3,48
